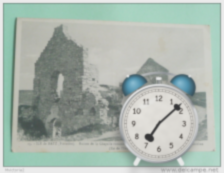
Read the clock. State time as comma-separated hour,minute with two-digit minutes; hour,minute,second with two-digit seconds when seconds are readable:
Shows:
7,08
